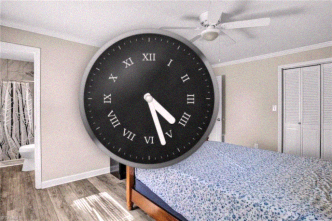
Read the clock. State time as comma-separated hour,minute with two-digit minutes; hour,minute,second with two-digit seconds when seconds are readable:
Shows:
4,27
